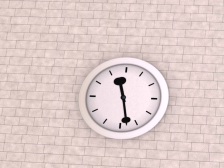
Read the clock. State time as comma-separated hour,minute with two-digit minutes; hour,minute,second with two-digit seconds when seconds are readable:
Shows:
11,28
